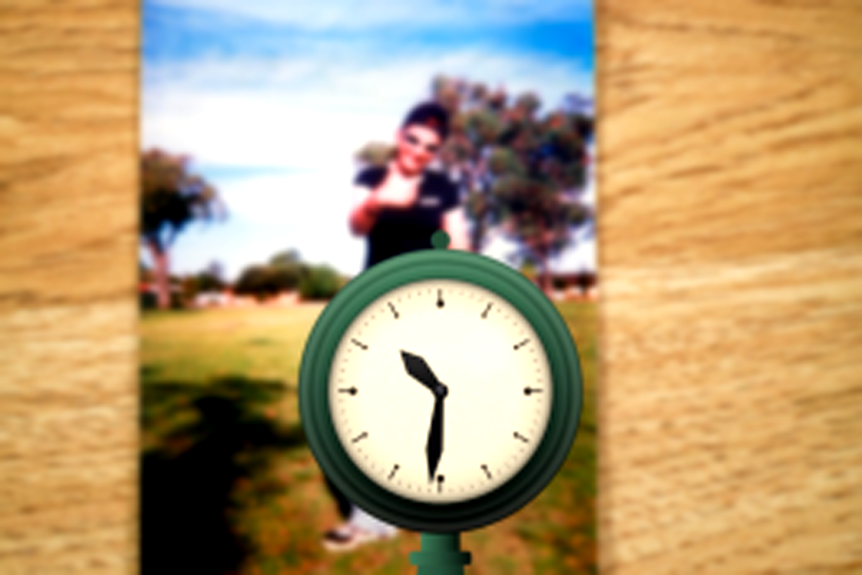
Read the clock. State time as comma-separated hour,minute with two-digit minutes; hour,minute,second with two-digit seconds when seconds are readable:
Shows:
10,31
